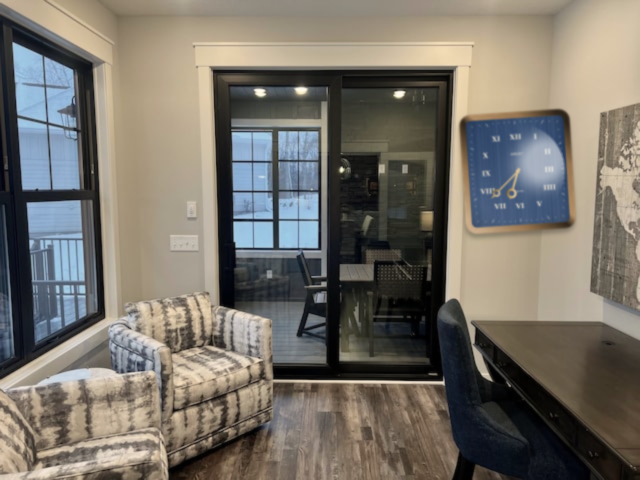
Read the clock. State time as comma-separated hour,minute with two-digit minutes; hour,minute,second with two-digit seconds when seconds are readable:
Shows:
6,38
